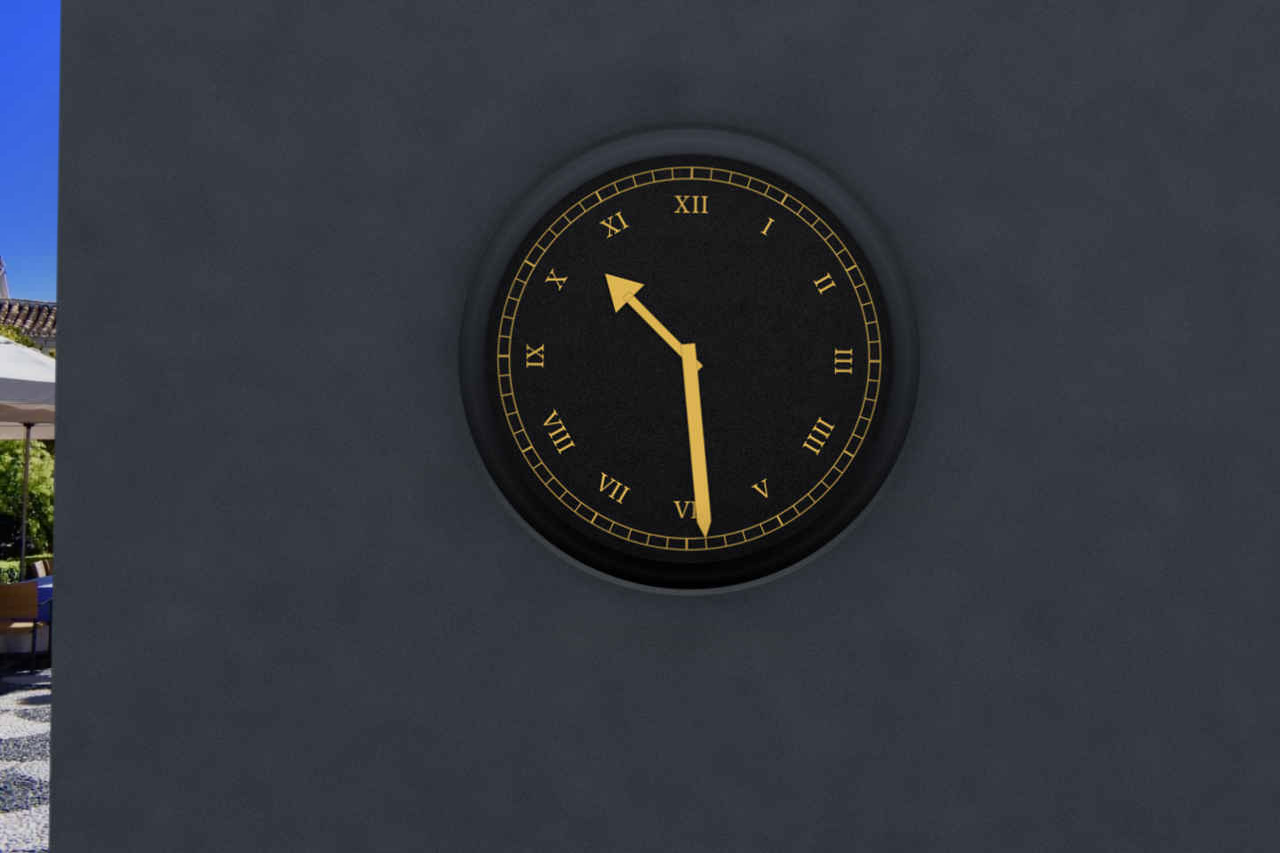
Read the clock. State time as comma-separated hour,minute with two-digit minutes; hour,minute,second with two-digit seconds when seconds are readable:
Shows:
10,29
